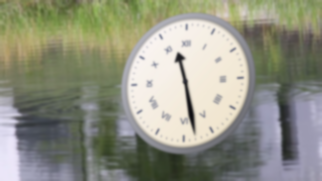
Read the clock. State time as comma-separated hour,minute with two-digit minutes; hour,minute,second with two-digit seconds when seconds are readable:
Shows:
11,28
